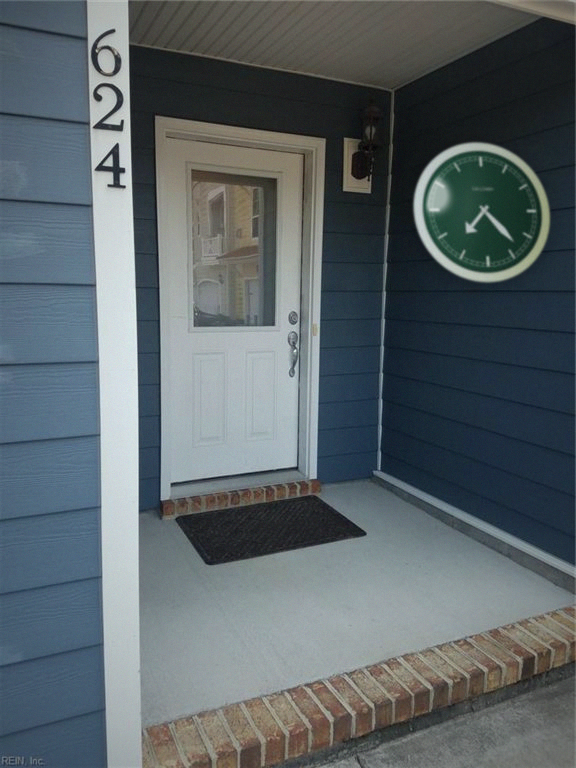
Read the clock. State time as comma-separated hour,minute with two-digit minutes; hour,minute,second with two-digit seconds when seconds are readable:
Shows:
7,23
